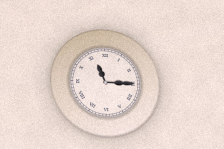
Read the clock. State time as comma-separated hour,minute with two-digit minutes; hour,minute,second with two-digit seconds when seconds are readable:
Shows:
11,15
